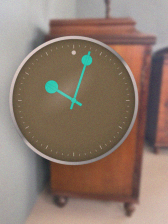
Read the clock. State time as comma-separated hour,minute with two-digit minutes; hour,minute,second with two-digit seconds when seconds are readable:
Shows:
10,03
